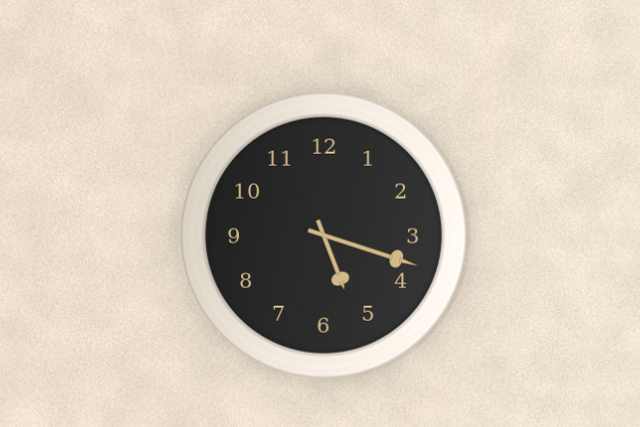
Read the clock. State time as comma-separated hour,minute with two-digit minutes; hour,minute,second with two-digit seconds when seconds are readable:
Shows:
5,18
